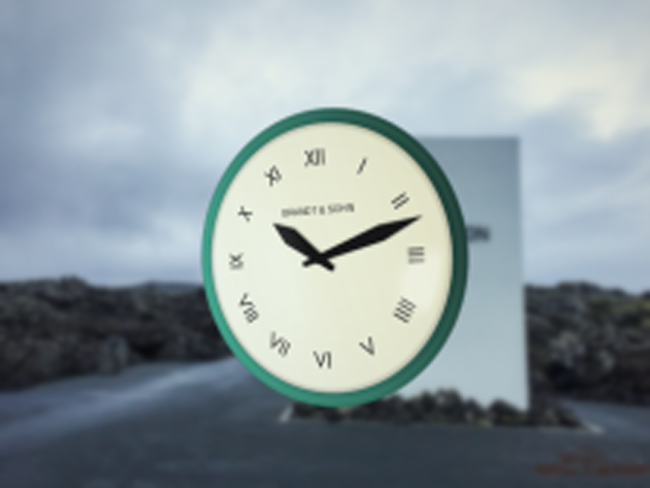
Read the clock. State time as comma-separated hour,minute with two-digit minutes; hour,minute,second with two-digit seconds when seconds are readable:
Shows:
10,12
